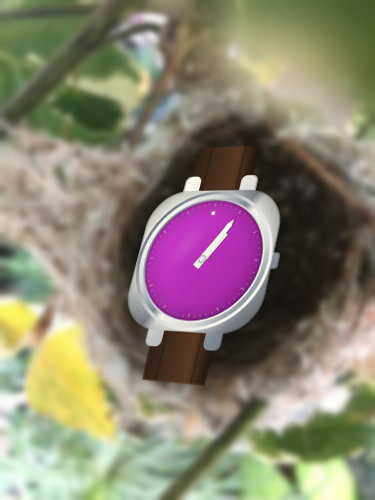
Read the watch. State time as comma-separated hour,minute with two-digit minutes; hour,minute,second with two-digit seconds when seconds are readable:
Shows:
1,05
